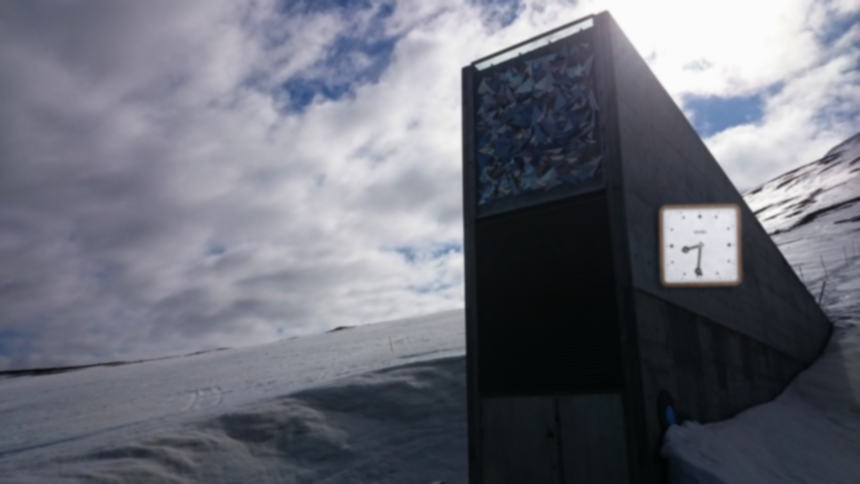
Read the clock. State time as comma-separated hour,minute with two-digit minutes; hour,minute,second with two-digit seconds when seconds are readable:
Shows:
8,31
